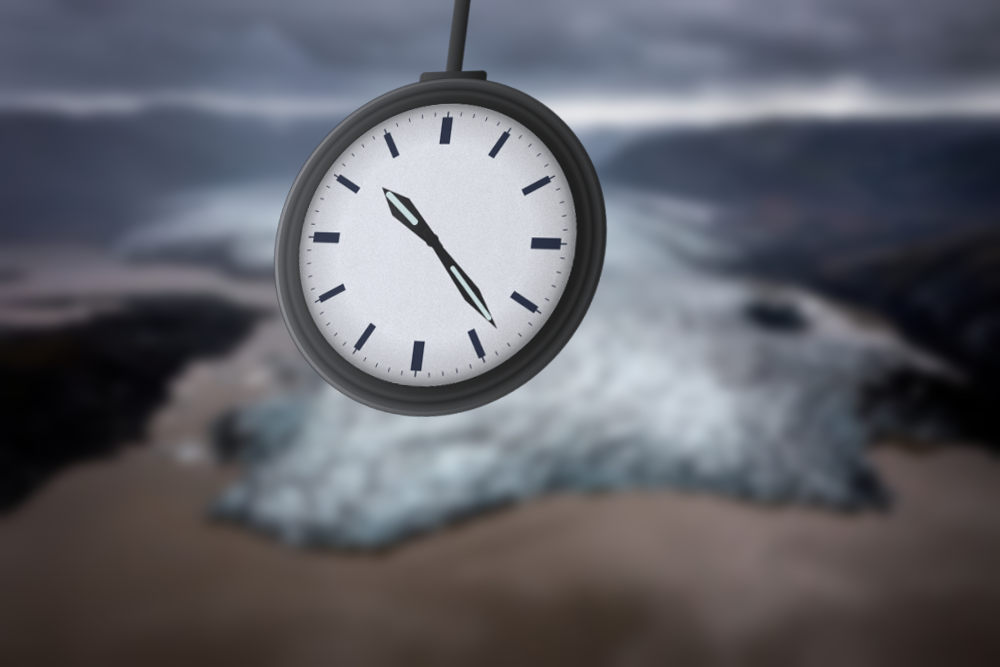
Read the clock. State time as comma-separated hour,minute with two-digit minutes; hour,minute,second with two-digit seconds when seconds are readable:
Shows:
10,23
